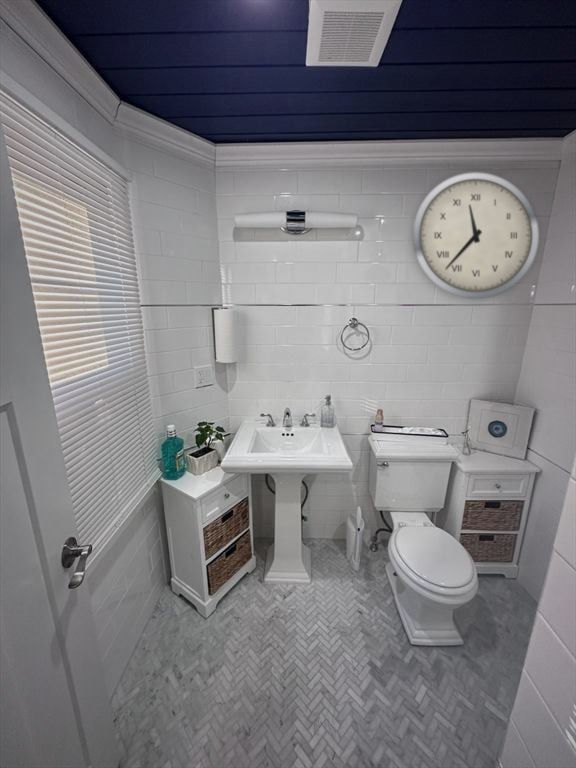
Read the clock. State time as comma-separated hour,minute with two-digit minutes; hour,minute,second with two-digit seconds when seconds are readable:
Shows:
11,37
